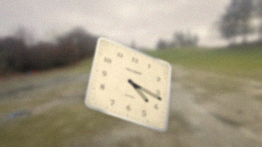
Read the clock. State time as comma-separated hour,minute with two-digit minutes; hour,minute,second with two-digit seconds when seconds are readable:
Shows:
4,17
